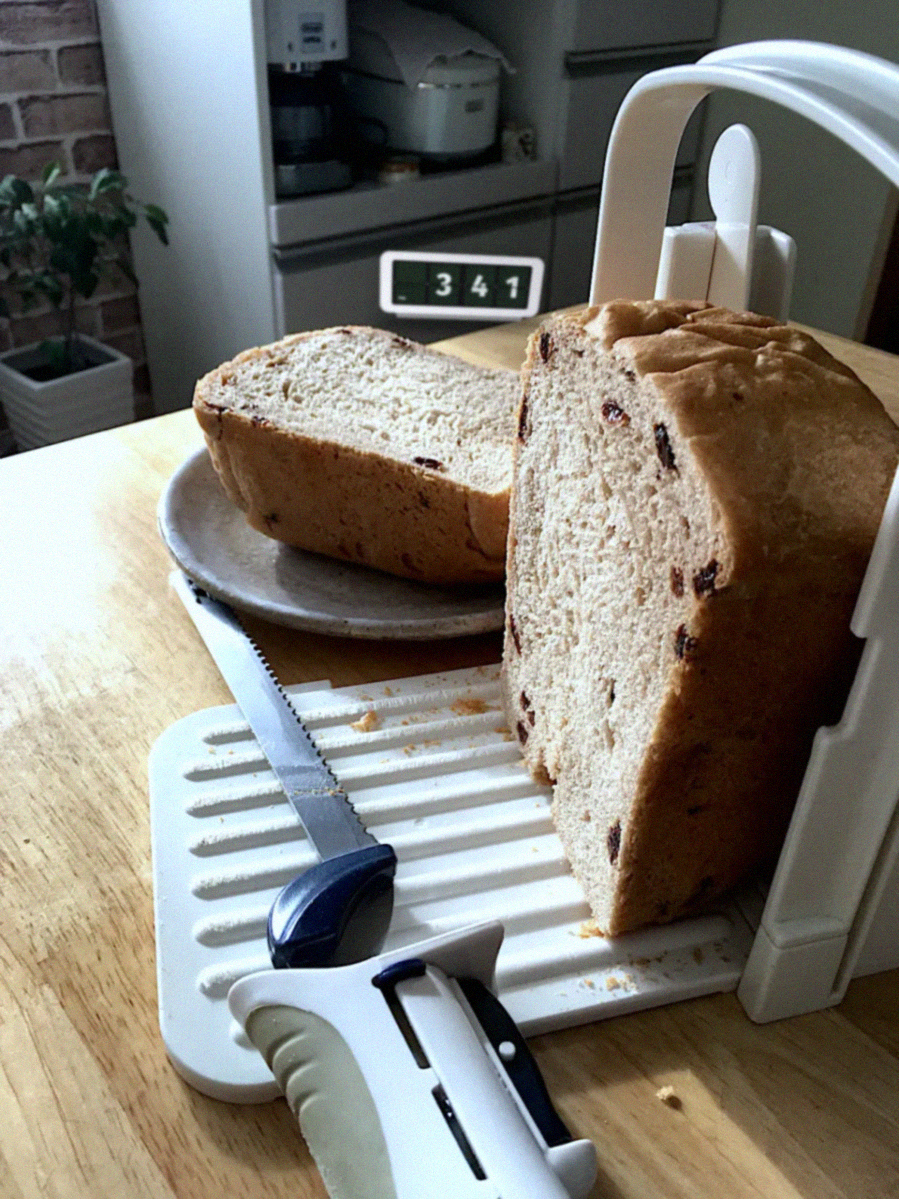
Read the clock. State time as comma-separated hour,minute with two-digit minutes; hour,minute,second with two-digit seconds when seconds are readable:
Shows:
3,41
